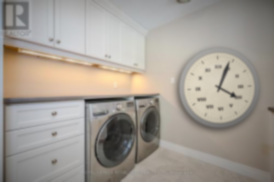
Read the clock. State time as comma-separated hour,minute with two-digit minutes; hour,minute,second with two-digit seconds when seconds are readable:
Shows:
4,04
